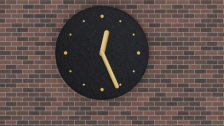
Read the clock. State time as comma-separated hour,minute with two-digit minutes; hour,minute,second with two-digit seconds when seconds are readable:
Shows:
12,26
